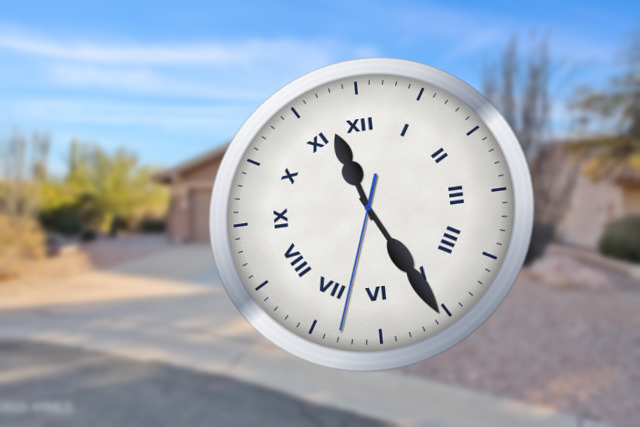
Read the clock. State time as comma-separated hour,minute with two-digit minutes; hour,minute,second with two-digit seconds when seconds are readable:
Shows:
11,25,33
